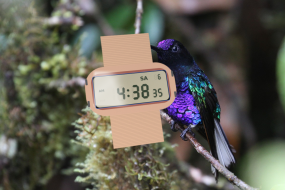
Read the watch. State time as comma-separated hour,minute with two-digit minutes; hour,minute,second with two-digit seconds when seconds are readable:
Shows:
4,38,35
